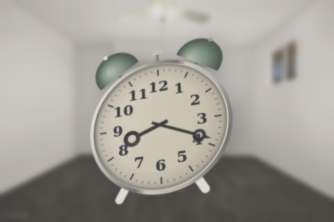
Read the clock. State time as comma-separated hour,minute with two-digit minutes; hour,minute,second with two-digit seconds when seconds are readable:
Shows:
8,19
